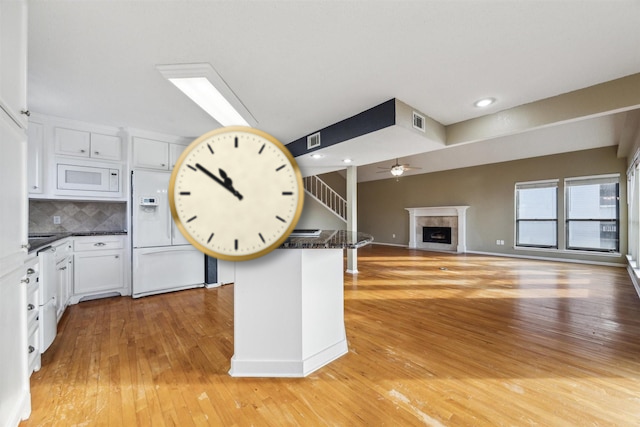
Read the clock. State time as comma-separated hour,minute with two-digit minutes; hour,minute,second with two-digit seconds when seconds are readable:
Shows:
10,51
